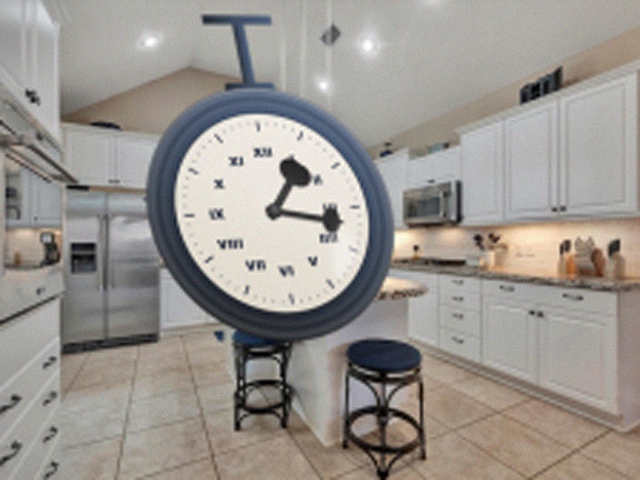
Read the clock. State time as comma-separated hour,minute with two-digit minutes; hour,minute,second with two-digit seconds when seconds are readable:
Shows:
1,17
